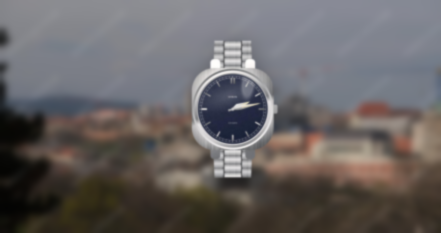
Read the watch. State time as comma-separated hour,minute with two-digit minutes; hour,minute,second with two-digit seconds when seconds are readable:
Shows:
2,13
